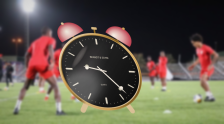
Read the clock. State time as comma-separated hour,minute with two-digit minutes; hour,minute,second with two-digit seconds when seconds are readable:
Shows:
9,23
